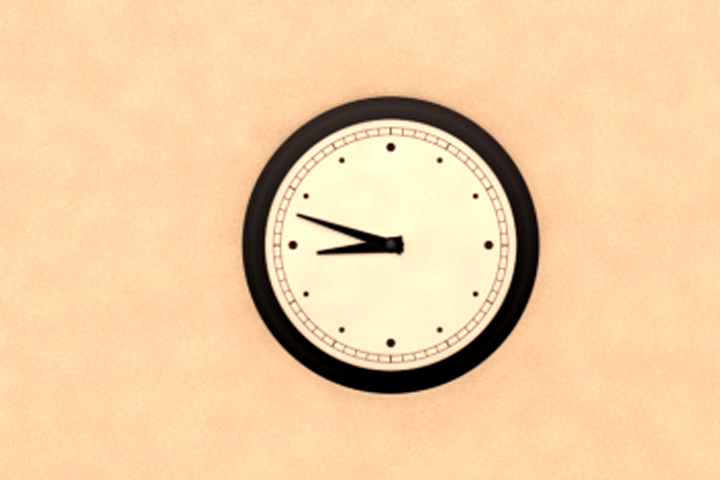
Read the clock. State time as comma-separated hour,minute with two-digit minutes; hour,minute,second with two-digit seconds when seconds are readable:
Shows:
8,48
